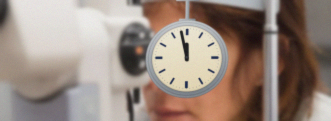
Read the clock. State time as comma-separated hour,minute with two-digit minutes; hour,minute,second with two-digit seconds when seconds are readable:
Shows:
11,58
